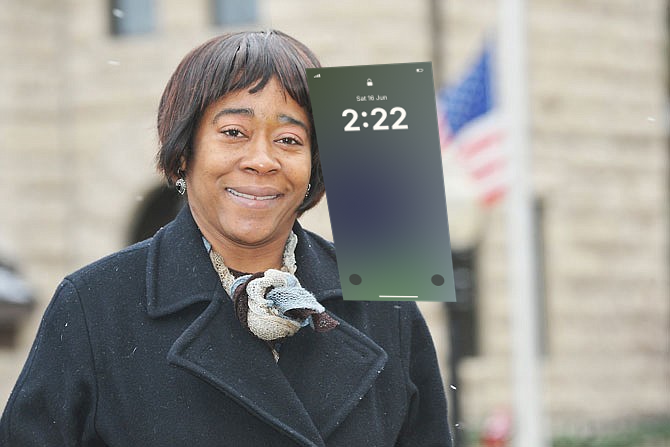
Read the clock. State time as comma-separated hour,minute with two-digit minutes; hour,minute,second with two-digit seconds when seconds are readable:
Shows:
2,22
